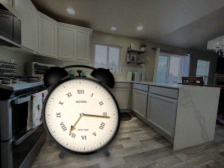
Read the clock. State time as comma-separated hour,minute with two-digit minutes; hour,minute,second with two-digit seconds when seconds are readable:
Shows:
7,16
